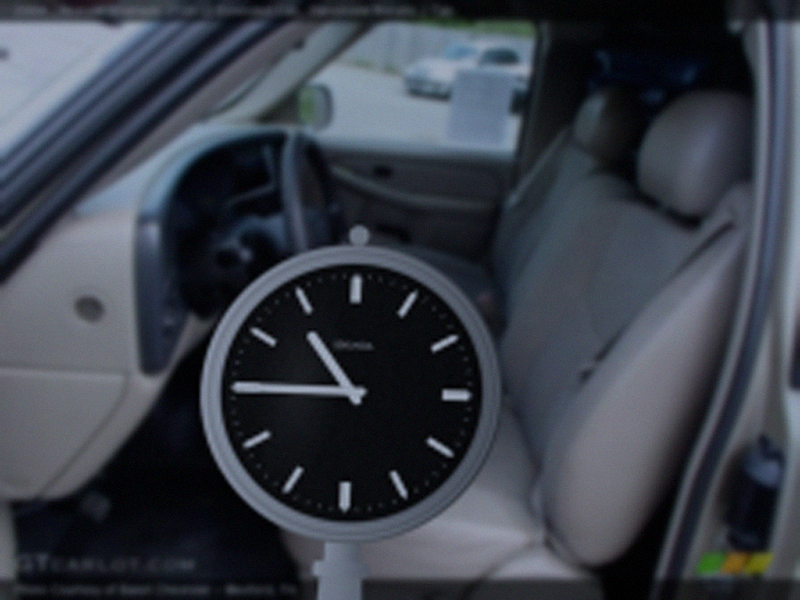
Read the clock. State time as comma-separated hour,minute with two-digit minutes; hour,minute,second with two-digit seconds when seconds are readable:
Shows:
10,45
